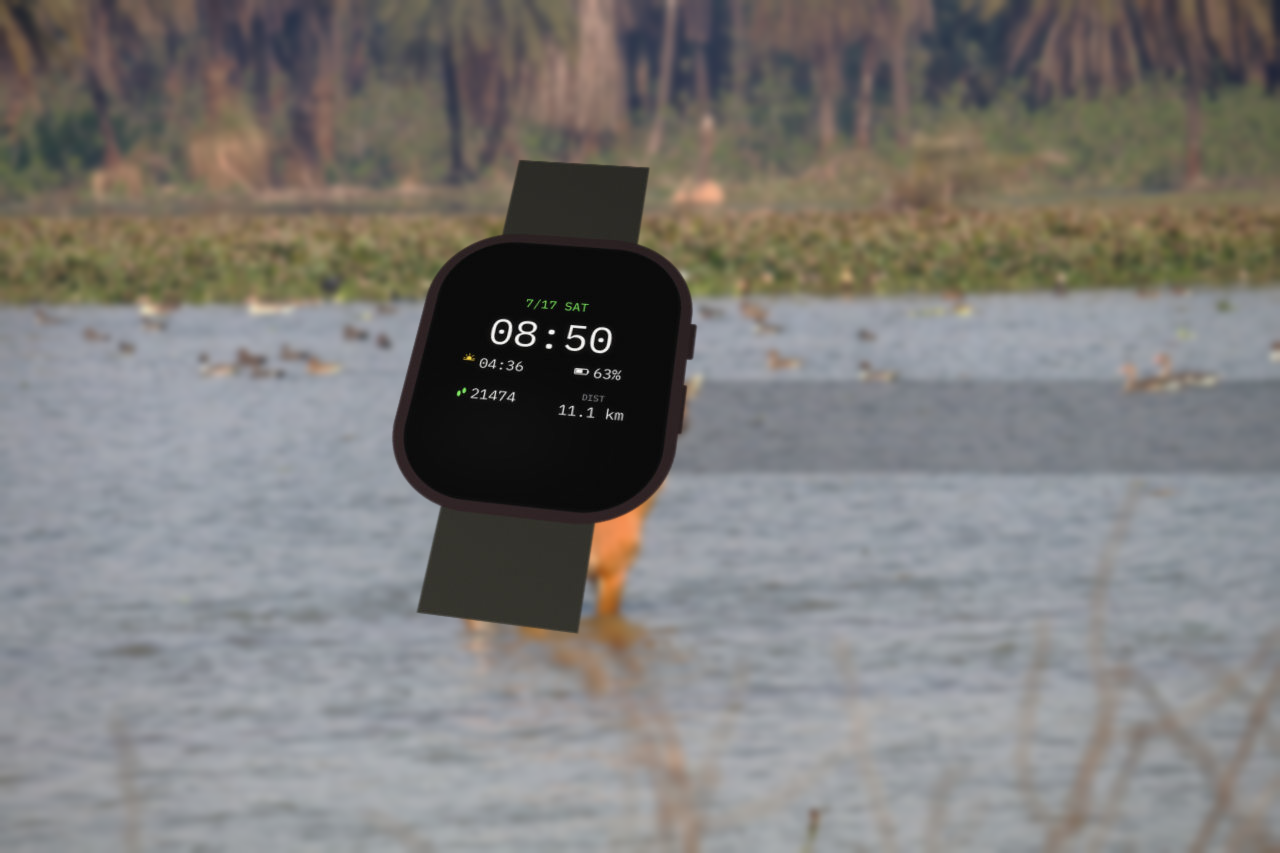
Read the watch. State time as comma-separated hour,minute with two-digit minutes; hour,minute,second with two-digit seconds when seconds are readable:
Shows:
8,50
